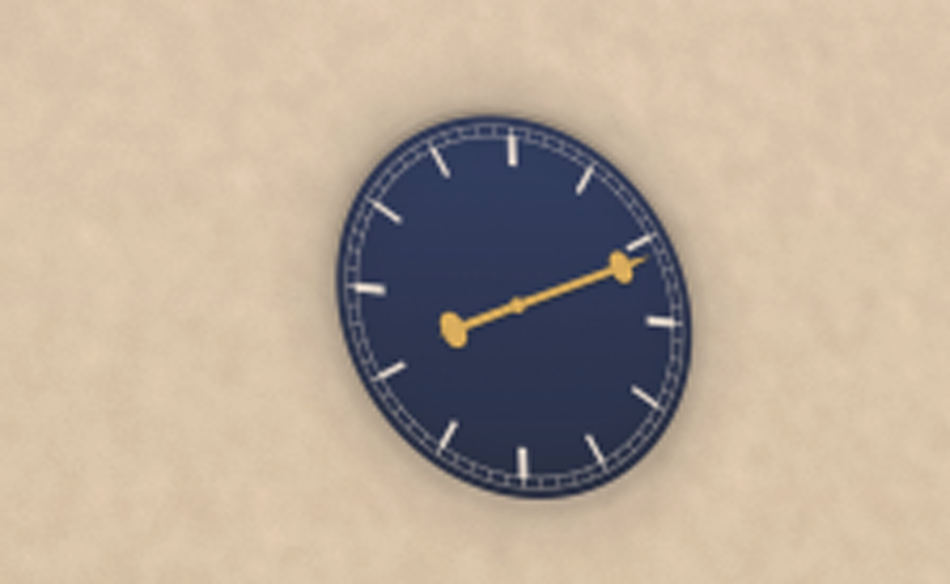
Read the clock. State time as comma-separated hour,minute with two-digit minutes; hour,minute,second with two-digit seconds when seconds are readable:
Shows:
8,11
